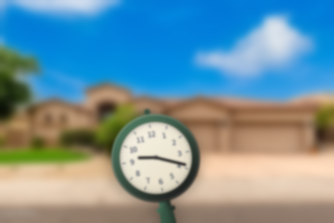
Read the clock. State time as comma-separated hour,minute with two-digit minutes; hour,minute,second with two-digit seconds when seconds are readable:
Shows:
9,19
